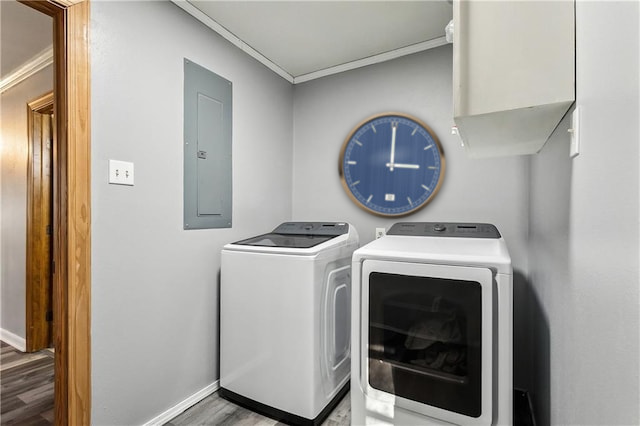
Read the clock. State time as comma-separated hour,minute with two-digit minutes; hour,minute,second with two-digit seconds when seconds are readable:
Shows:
3,00
